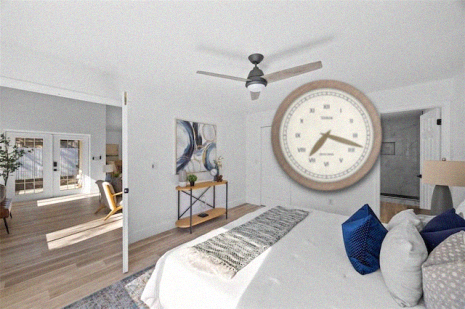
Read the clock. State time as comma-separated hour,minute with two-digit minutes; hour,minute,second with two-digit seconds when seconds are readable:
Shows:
7,18
